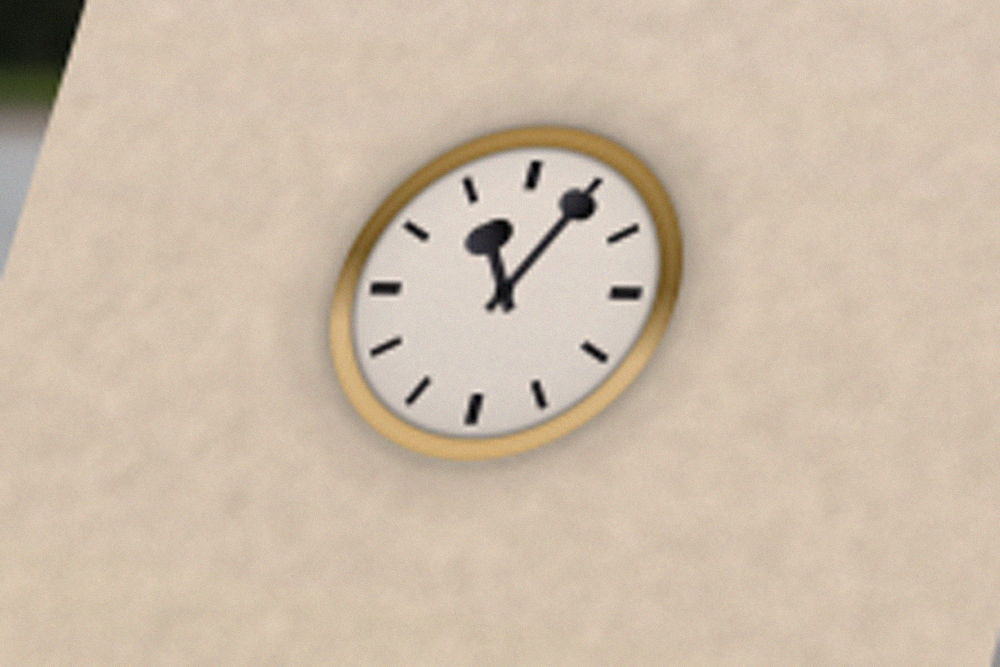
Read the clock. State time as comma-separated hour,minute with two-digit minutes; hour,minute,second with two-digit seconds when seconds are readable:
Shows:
11,05
